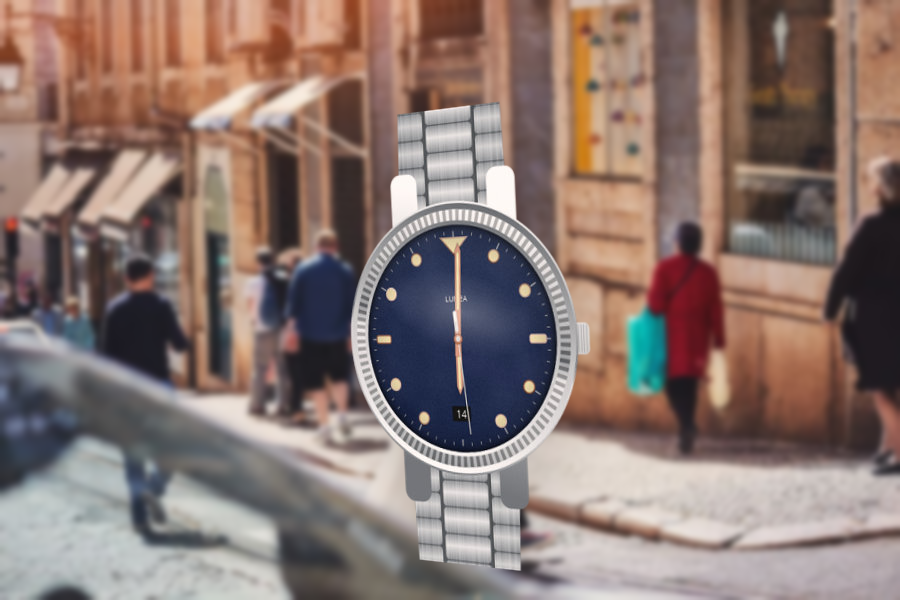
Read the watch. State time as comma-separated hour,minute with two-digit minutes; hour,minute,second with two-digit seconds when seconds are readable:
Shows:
6,00,29
